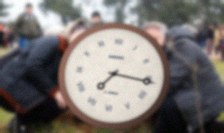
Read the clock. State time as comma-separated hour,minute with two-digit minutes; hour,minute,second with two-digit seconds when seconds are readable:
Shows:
7,16
